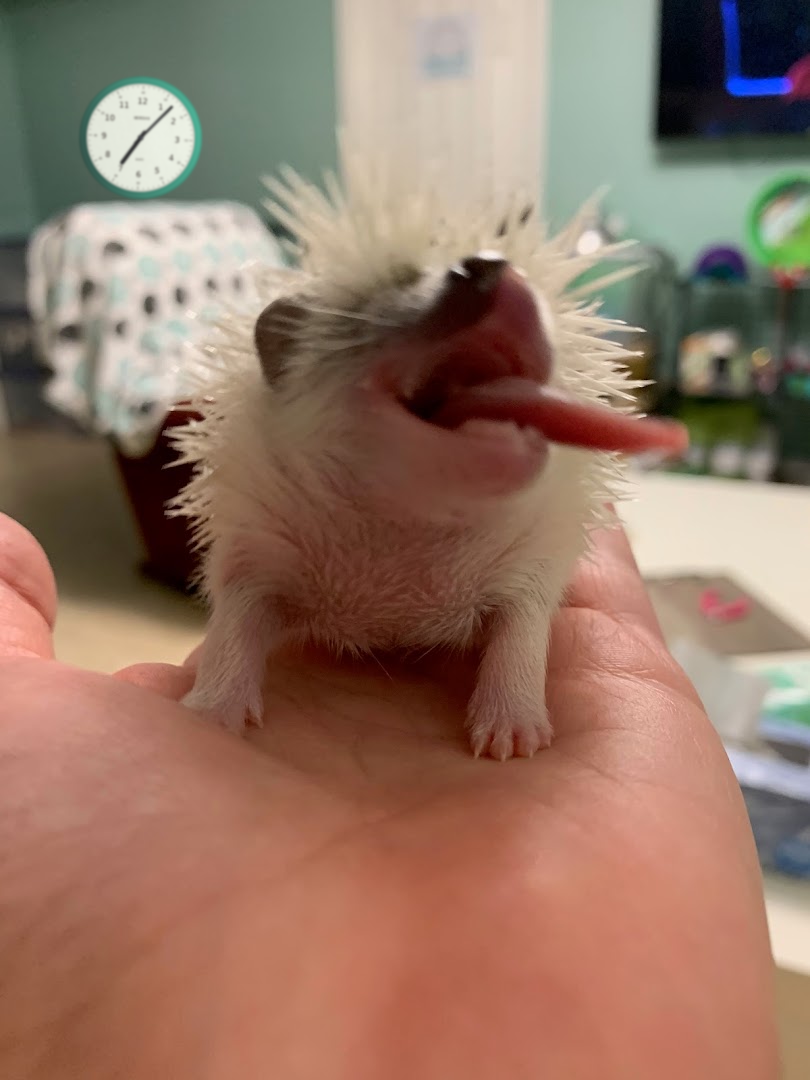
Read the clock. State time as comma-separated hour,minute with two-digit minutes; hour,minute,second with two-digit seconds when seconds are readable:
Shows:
7,07
